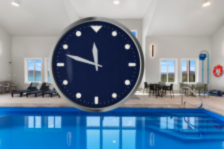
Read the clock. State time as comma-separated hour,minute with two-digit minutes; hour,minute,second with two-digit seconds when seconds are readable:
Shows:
11,48
